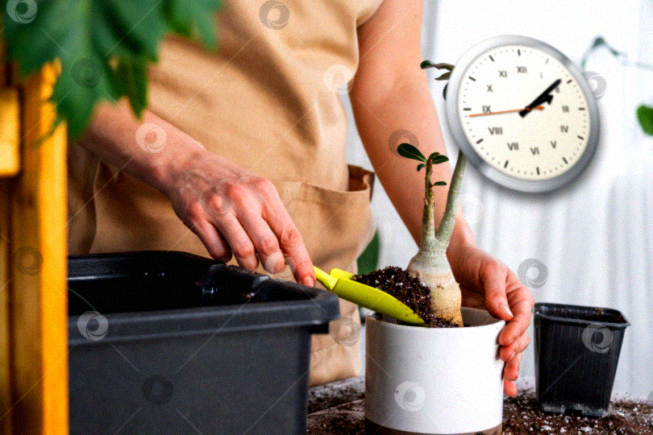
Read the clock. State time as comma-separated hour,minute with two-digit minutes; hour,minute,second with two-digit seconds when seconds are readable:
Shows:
2,08,44
